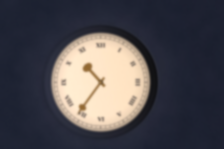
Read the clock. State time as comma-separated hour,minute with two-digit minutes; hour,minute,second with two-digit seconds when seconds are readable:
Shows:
10,36
